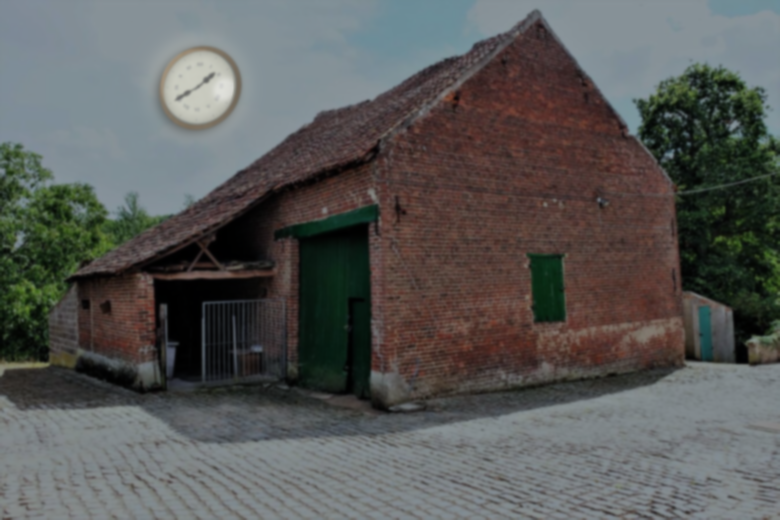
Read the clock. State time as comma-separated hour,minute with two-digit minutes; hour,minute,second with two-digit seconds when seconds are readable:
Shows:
1,40
